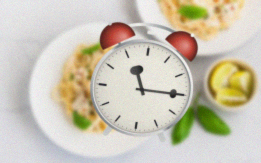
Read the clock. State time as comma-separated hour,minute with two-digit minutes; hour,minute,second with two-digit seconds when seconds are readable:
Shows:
11,15
